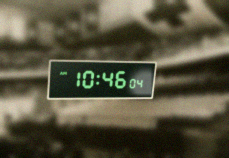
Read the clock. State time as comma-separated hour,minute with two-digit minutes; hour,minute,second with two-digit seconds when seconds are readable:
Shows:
10,46,04
